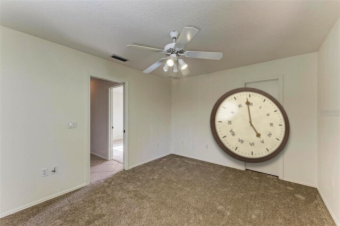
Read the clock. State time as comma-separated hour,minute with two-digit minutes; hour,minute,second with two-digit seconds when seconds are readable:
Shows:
4,59
